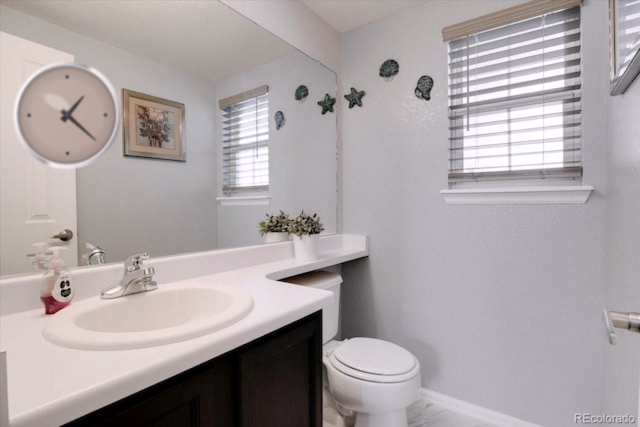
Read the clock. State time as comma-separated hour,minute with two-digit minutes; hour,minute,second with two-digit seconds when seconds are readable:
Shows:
1,22
